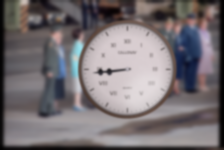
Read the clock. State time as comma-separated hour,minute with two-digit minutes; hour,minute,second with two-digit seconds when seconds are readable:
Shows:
8,44
